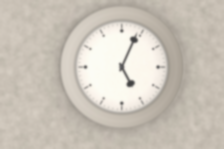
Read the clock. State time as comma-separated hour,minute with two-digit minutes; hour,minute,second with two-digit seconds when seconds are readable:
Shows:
5,04
